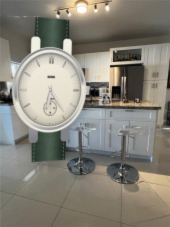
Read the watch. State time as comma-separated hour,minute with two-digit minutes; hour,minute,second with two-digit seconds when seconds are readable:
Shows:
6,24
